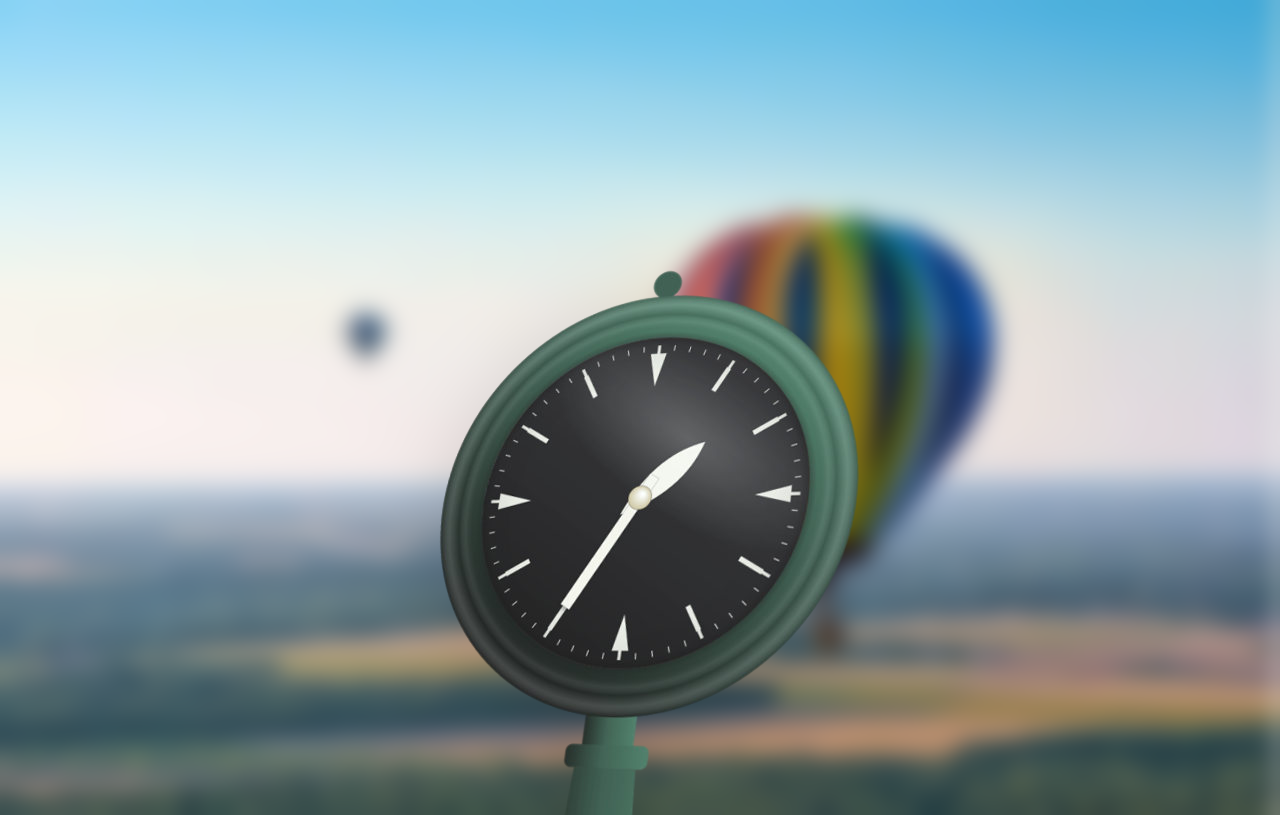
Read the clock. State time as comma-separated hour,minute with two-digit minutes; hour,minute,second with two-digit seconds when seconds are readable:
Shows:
1,35
